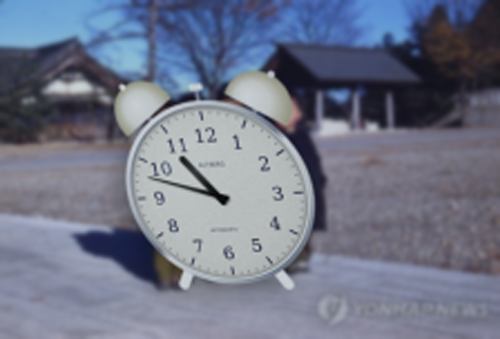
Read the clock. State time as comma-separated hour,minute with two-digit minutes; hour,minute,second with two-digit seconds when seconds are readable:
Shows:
10,48
